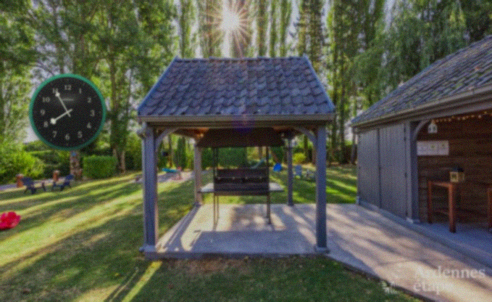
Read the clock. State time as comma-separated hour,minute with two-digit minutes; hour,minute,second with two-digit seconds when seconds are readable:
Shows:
7,55
